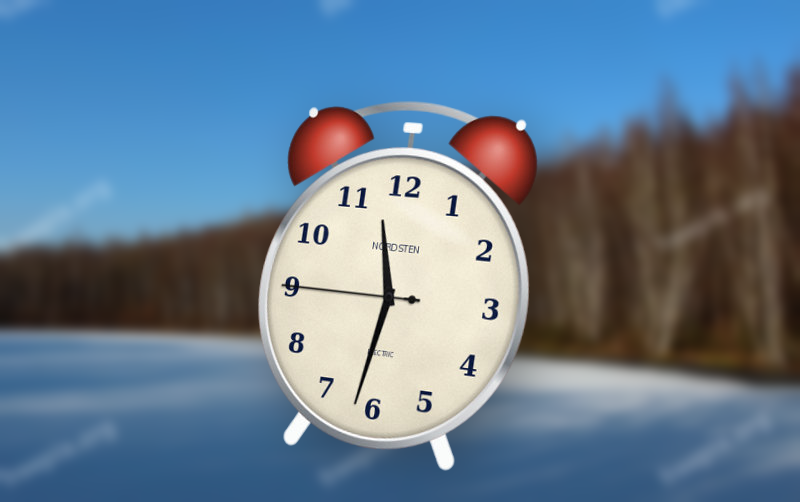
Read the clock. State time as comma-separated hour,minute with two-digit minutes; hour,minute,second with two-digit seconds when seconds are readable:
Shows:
11,31,45
